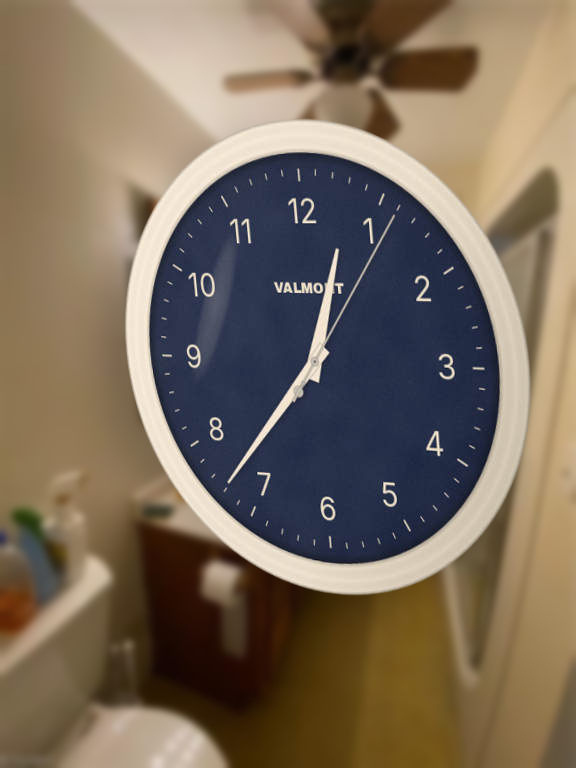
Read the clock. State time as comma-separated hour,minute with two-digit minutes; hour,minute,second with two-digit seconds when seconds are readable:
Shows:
12,37,06
